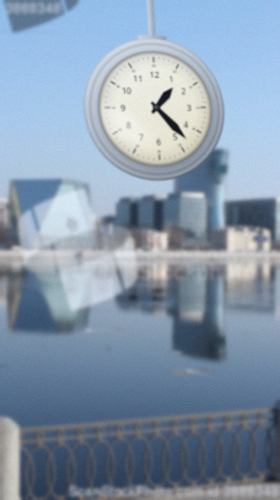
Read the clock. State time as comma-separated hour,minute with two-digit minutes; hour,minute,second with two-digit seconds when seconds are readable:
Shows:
1,23
